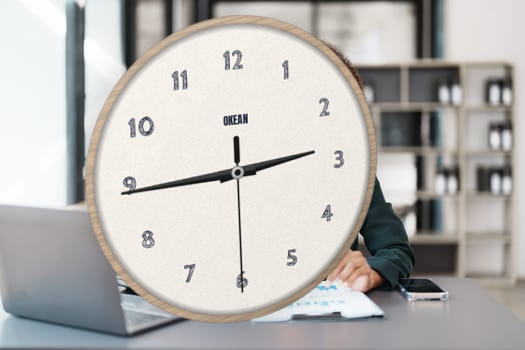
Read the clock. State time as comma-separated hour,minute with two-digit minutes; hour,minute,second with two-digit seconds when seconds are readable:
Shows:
2,44,30
